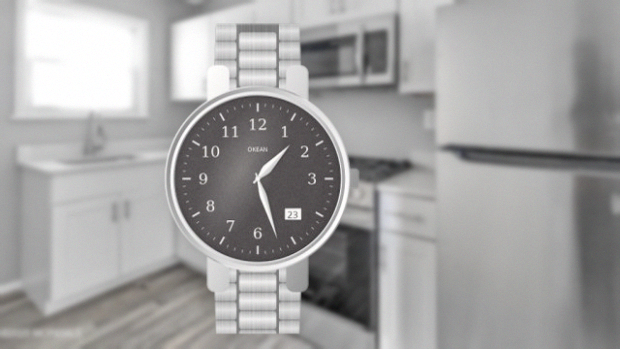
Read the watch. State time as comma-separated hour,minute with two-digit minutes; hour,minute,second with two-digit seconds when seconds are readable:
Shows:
1,27
